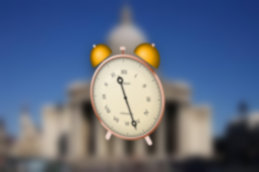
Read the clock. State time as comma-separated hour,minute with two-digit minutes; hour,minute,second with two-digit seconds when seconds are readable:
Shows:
11,27
